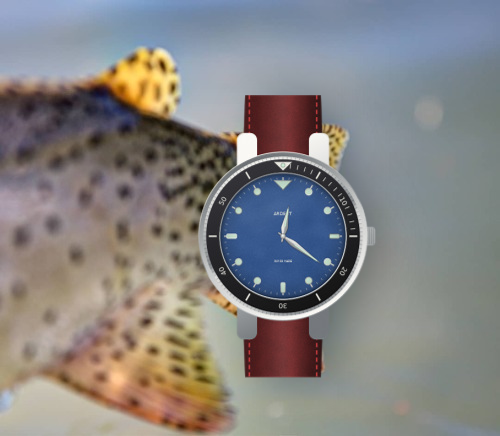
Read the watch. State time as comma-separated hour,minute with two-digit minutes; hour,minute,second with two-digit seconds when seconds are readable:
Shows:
12,21
